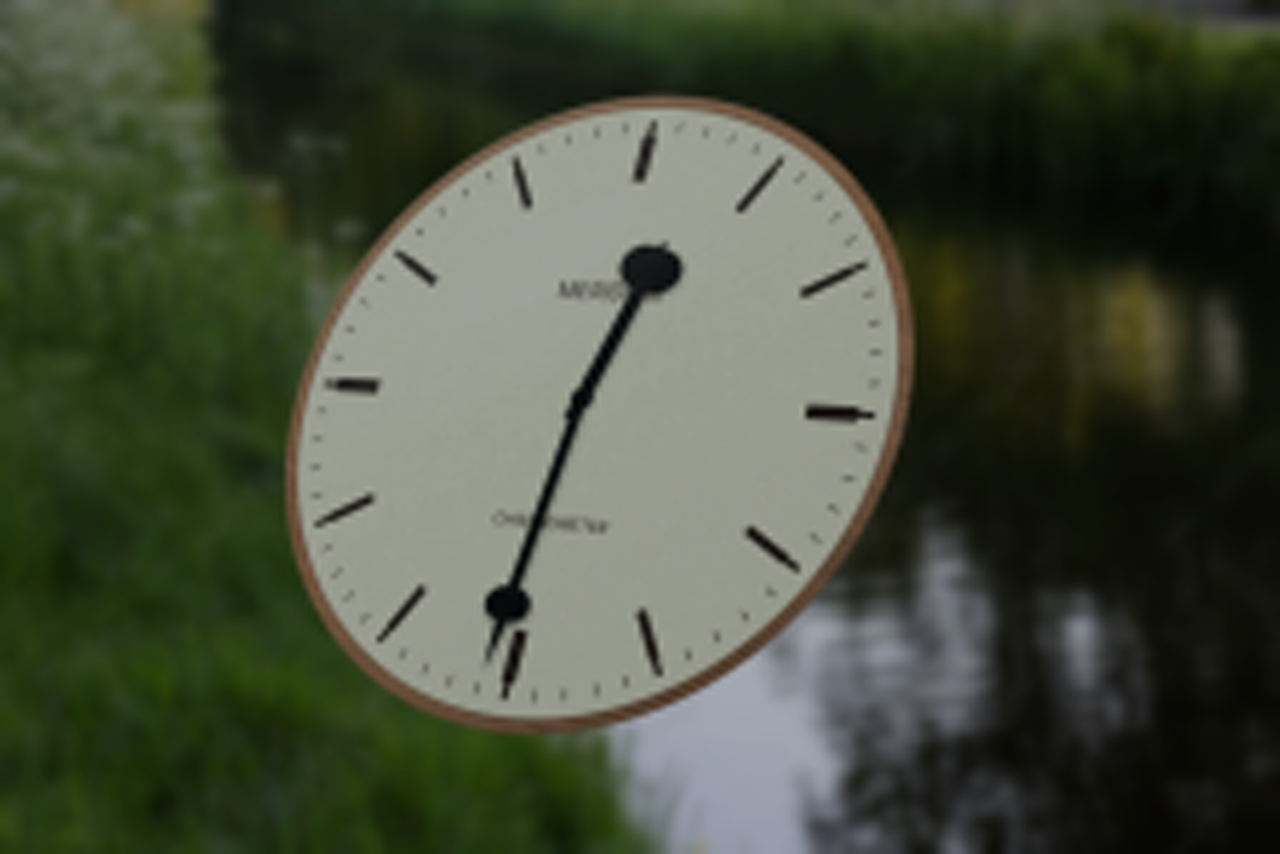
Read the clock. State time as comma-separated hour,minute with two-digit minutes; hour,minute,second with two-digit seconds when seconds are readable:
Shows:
12,31
